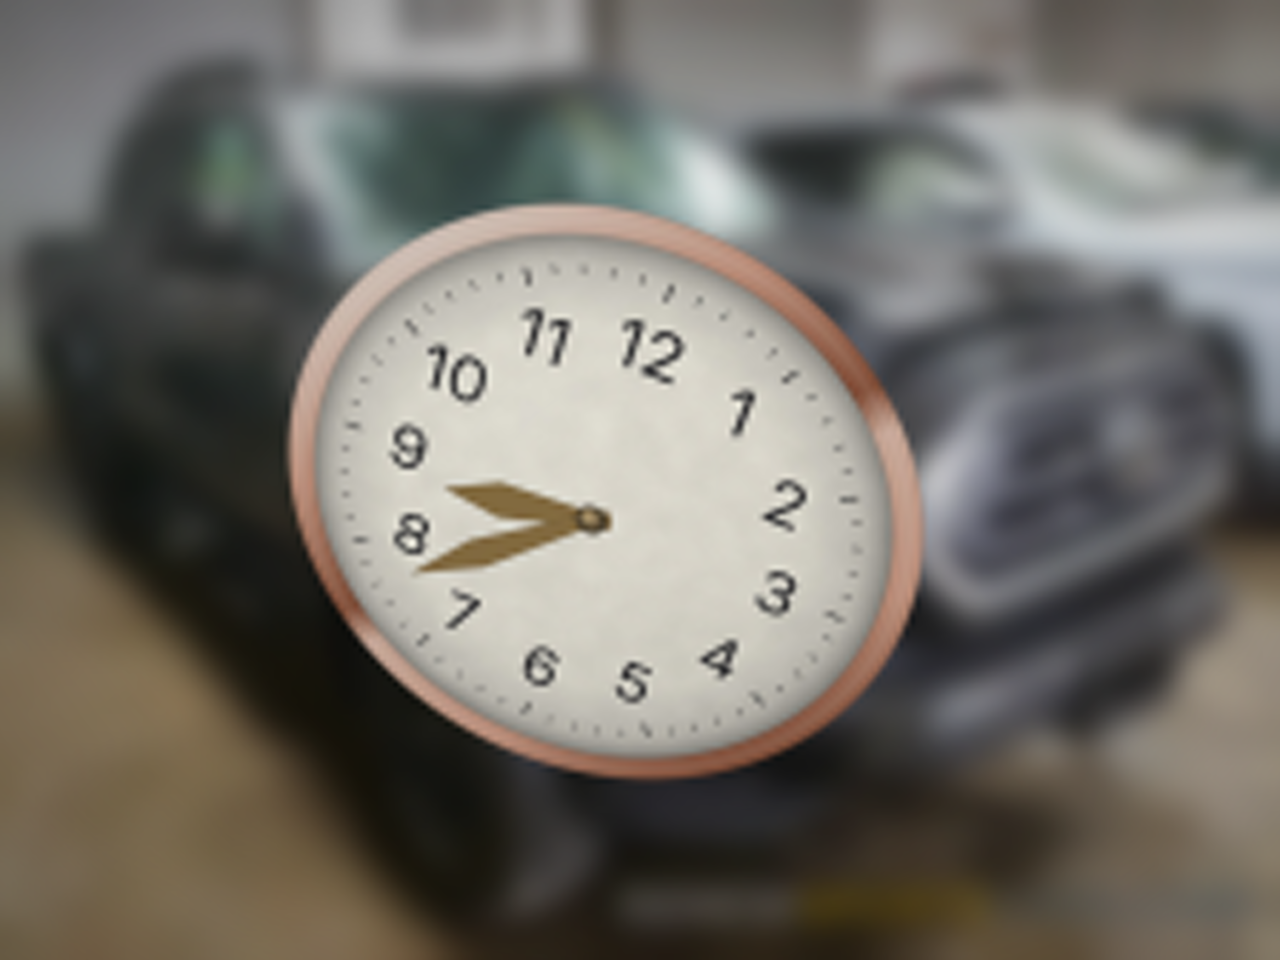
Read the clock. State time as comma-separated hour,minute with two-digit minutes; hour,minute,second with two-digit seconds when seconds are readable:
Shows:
8,38
